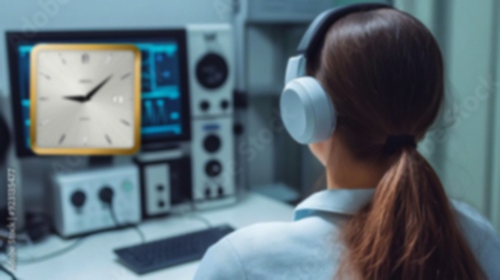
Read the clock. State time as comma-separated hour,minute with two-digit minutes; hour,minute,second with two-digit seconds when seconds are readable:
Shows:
9,08
